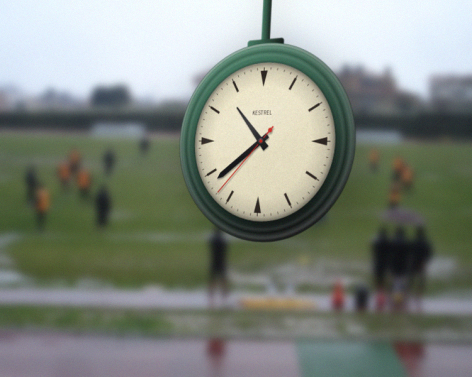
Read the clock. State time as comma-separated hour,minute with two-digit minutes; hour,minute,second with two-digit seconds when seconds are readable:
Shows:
10,38,37
